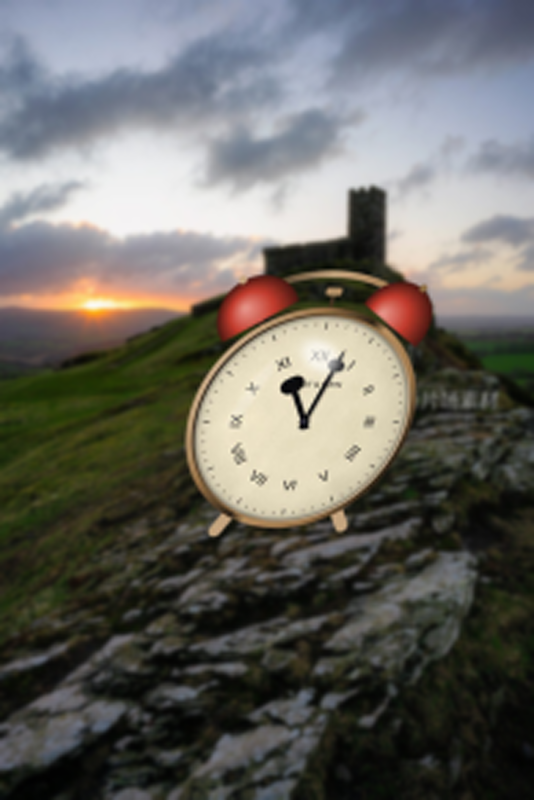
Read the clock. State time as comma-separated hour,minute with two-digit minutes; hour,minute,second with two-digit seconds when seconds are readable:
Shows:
11,03
